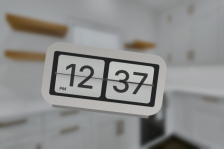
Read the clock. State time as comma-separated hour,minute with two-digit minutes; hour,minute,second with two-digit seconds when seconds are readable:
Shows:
12,37
